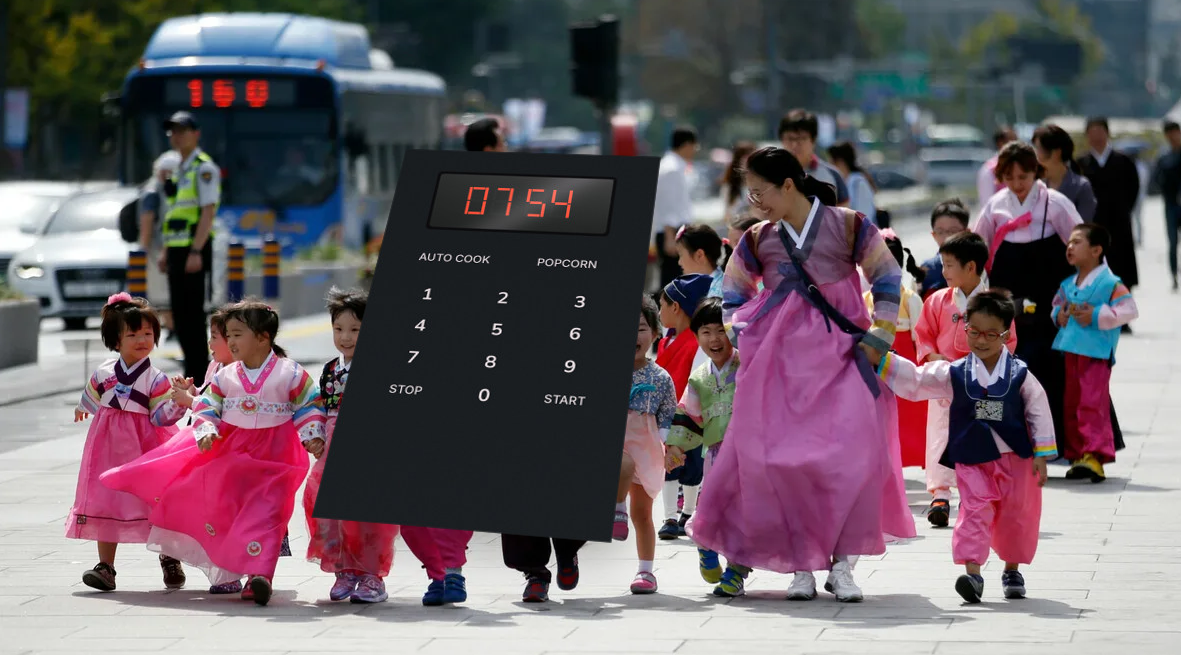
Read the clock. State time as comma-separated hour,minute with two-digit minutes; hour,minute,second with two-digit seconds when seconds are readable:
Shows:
7,54
